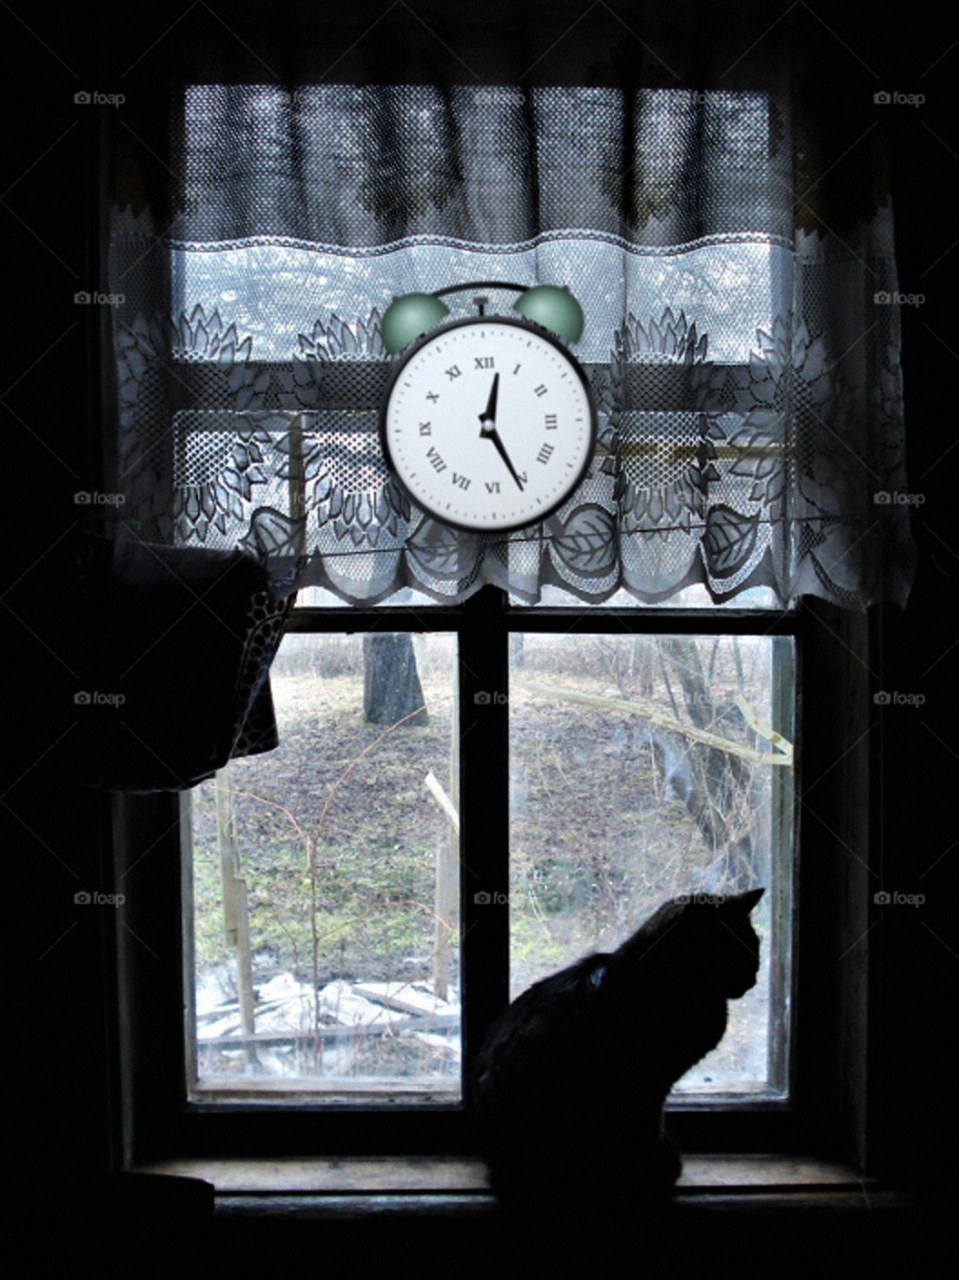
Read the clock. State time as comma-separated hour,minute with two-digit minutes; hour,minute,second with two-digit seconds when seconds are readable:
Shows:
12,26
